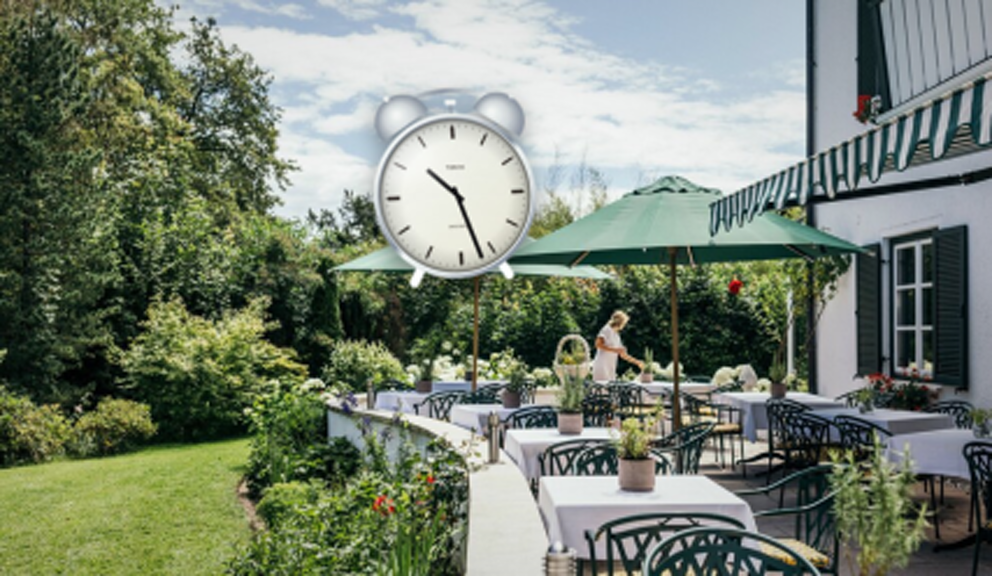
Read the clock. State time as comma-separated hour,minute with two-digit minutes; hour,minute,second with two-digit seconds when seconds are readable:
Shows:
10,27
